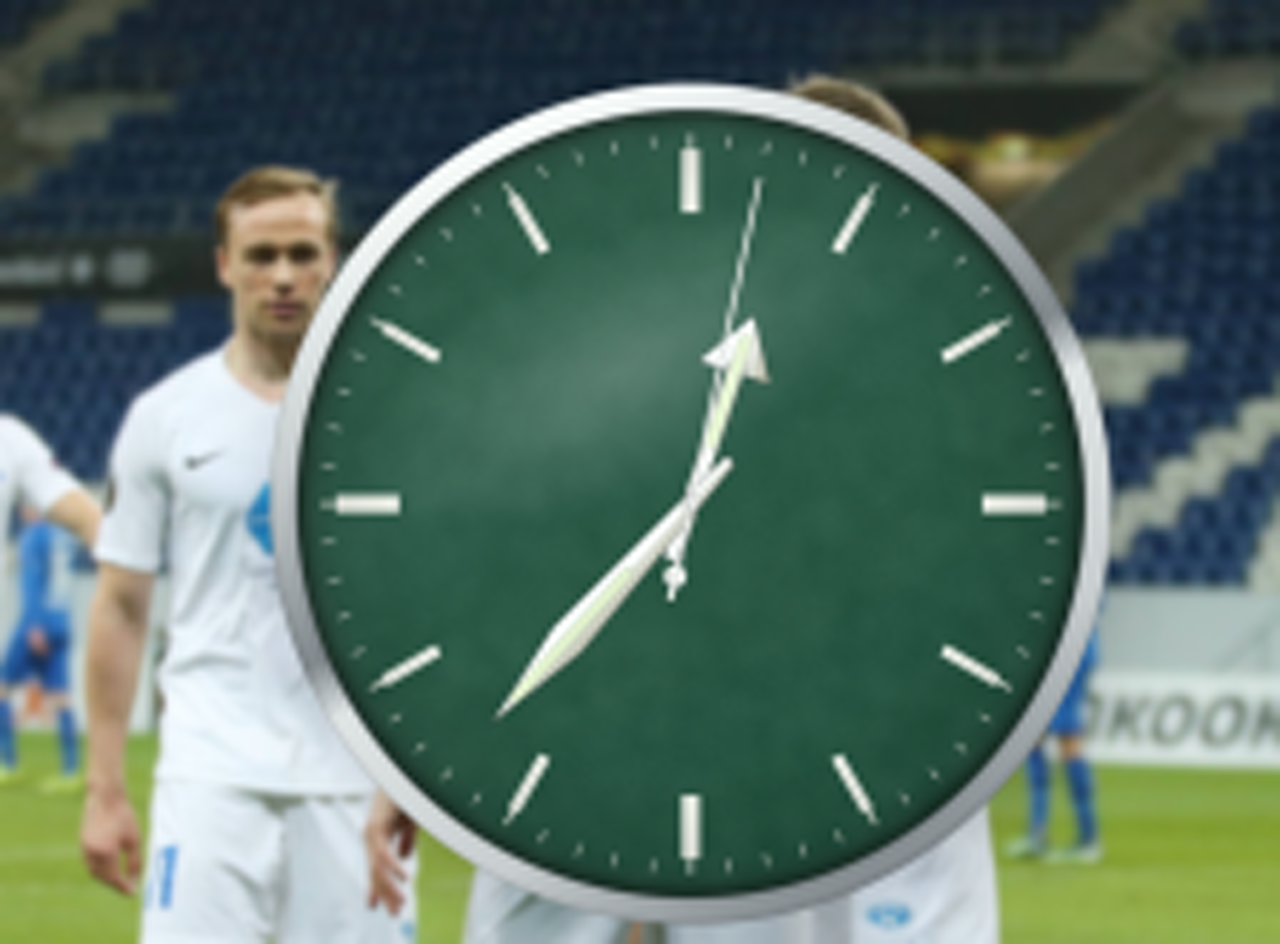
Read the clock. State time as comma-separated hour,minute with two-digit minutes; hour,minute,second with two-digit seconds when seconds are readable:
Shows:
12,37,02
